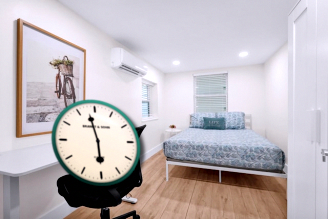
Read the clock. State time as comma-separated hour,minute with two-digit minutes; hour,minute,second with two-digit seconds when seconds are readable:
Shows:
5,58
